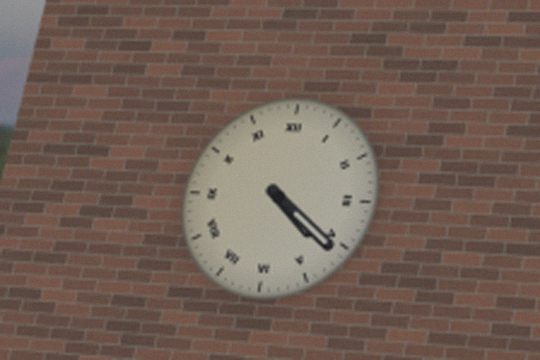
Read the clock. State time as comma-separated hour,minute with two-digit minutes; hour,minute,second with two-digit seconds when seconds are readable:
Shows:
4,21
